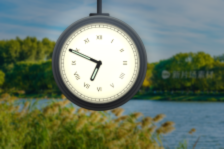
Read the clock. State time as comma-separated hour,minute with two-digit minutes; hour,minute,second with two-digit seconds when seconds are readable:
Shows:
6,49
